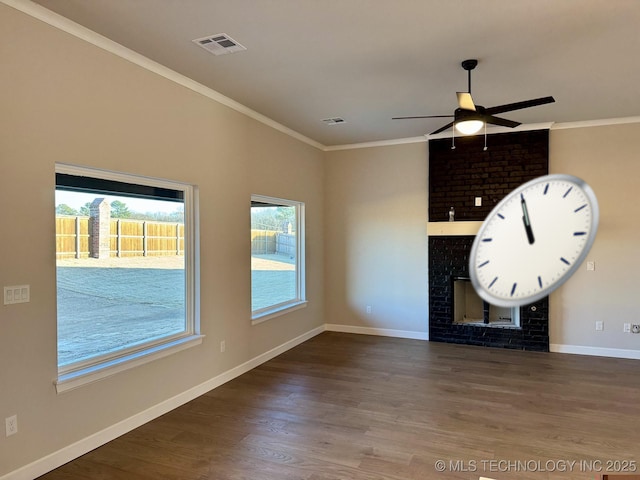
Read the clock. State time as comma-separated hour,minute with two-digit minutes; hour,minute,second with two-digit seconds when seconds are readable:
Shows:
10,55
